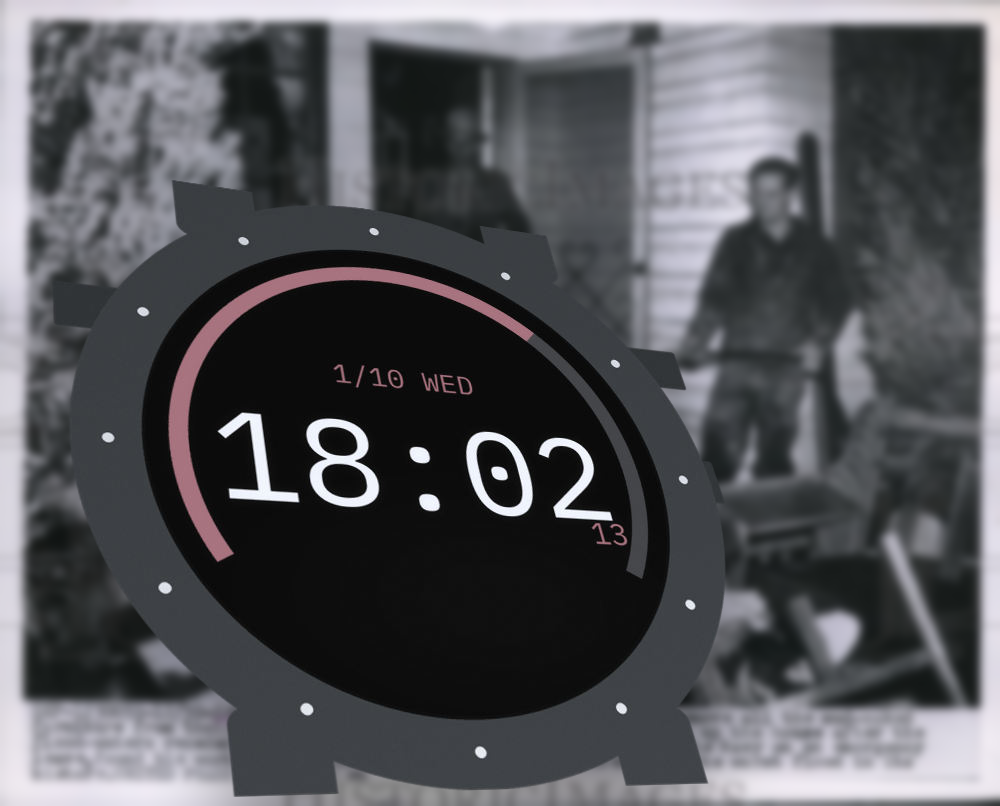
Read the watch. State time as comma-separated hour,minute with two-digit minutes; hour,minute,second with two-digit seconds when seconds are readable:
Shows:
18,02,13
